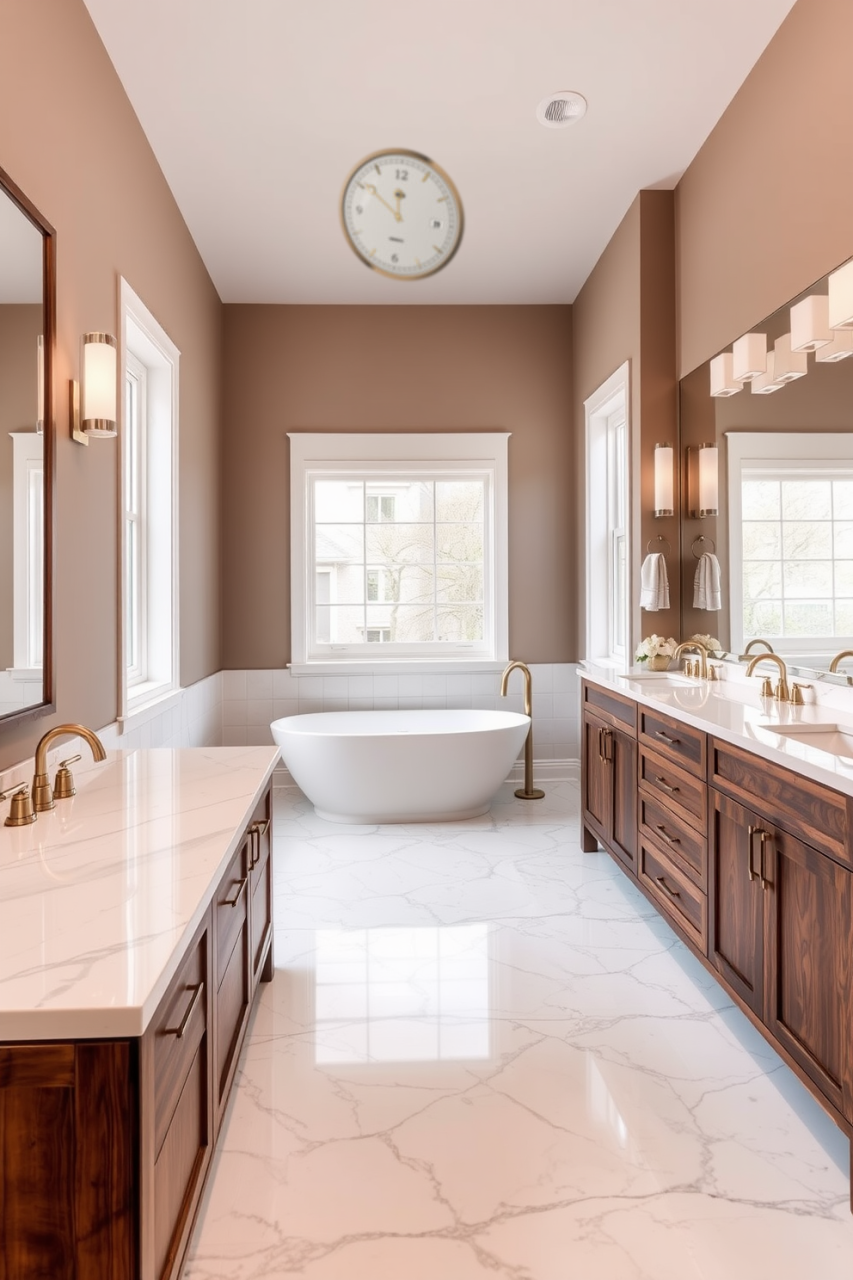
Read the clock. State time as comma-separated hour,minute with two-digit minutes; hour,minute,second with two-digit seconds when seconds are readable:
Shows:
11,51
